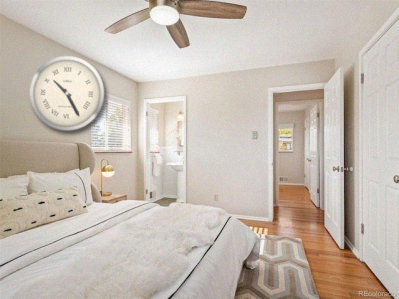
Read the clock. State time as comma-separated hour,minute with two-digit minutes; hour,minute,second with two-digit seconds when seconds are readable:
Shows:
10,25
